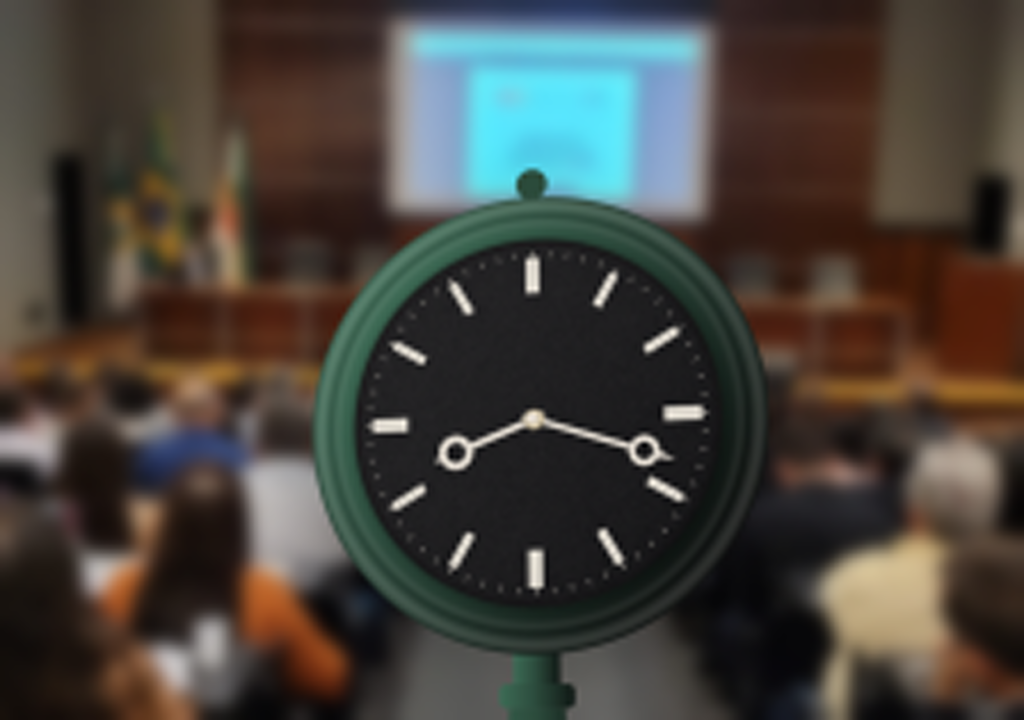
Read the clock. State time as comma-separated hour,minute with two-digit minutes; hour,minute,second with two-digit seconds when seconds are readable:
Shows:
8,18
